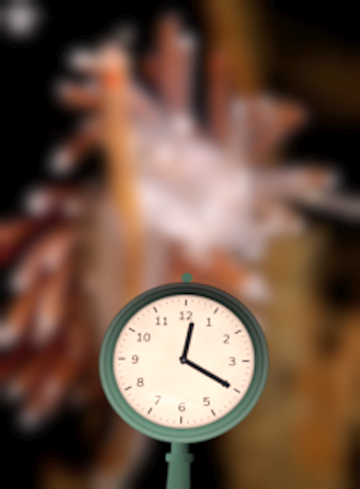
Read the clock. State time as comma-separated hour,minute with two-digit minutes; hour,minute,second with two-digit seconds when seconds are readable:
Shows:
12,20
